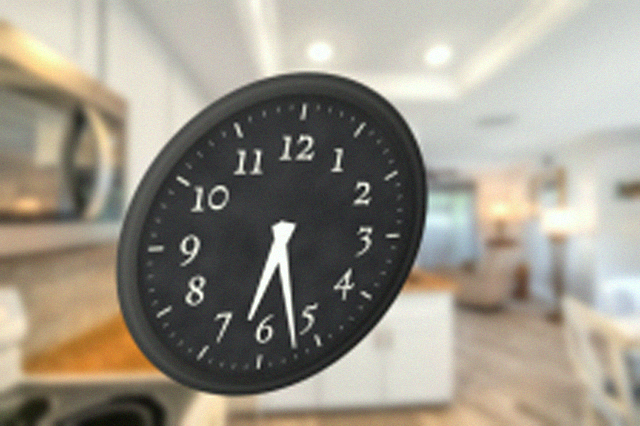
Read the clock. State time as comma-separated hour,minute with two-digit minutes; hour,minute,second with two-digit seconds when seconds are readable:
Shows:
6,27
